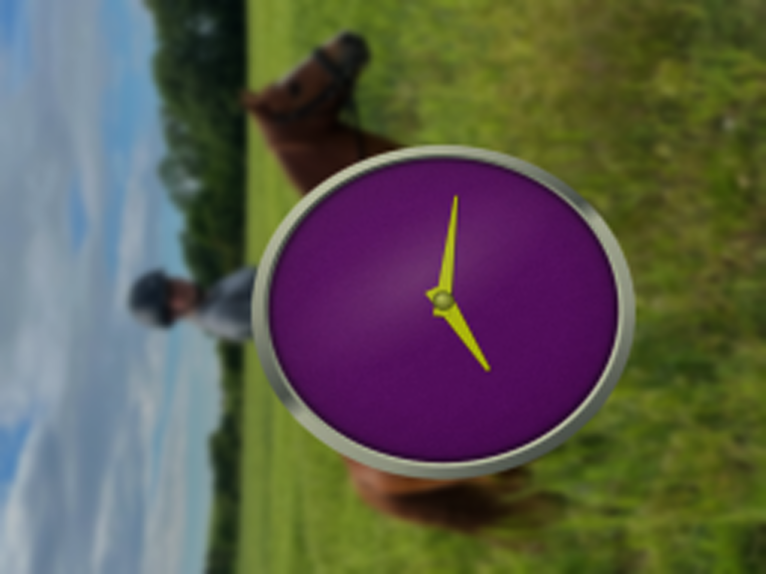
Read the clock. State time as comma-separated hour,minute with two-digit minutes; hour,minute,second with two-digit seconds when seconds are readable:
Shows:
5,01
